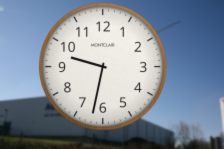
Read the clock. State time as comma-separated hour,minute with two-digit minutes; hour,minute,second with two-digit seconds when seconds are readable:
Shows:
9,32
